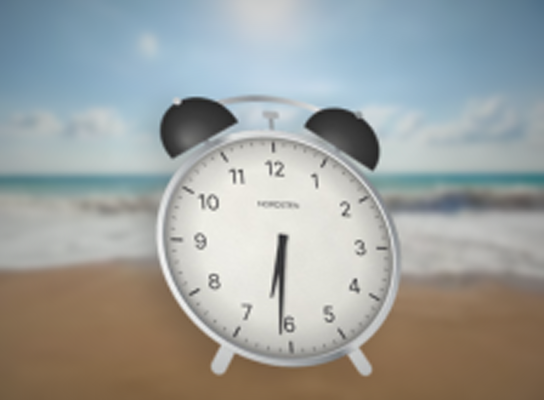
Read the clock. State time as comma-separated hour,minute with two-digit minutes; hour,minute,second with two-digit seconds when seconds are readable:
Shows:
6,31
